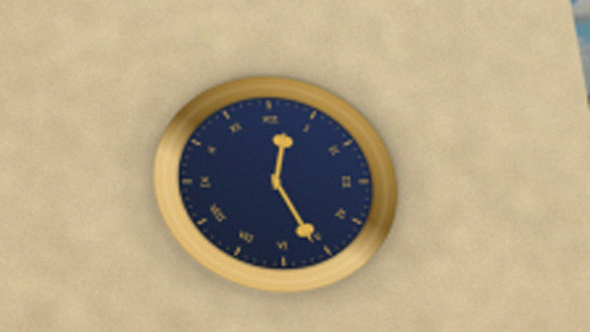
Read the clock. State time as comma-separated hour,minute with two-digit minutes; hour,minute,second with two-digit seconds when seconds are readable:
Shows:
12,26
